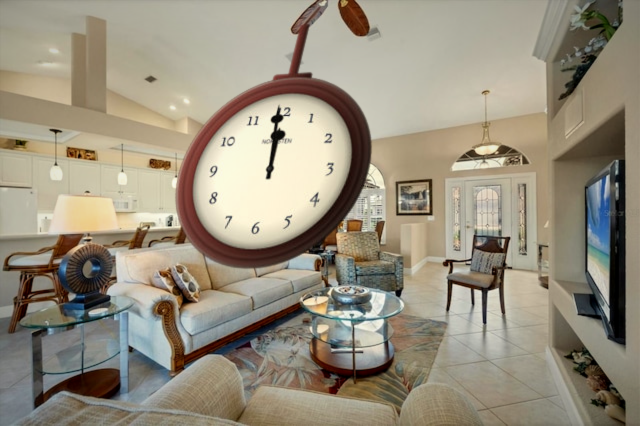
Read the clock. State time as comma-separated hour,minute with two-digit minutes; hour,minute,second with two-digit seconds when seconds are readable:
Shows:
11,59
